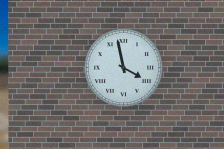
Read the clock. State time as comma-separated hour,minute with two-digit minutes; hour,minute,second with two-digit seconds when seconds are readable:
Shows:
3,58
